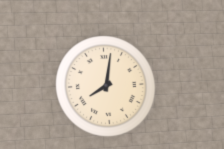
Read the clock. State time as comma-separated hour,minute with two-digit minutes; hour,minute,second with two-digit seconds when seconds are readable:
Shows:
8,02
